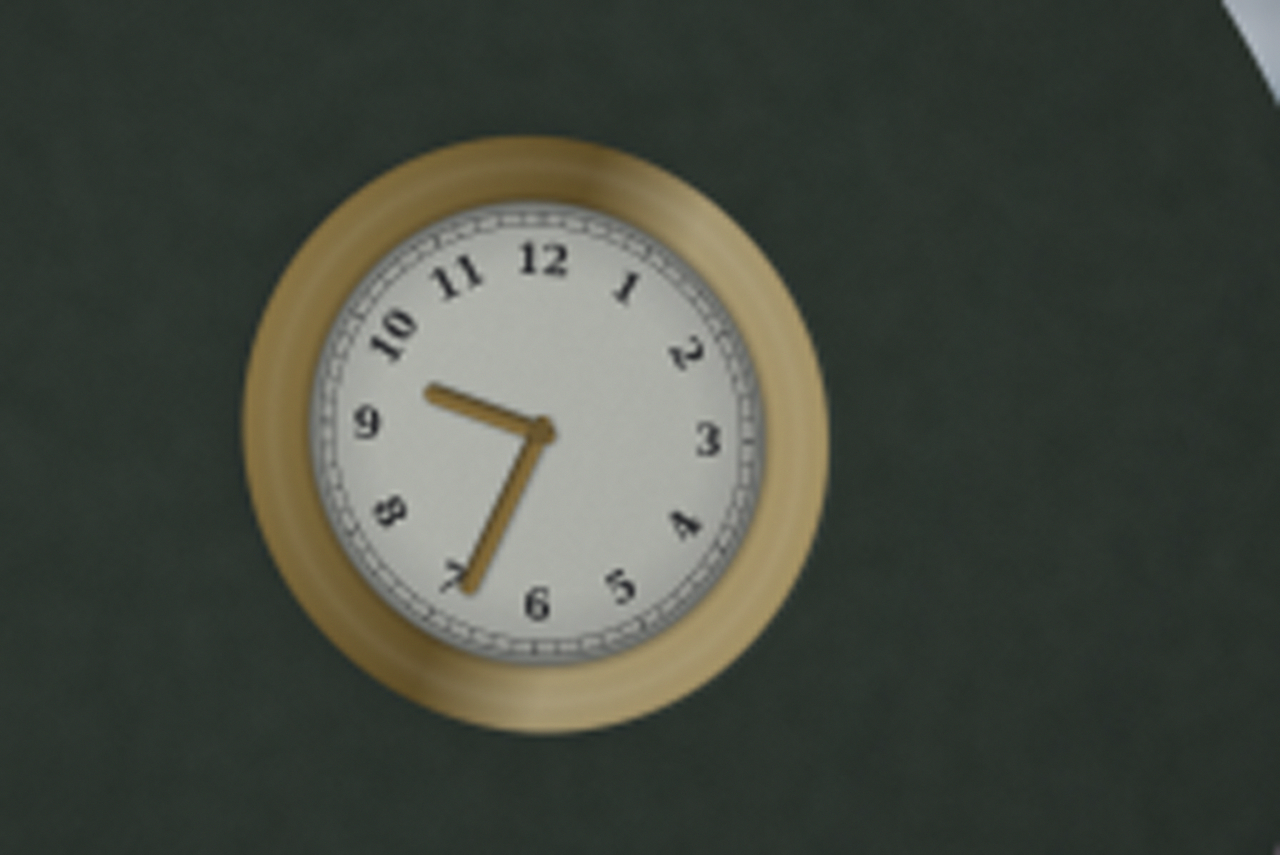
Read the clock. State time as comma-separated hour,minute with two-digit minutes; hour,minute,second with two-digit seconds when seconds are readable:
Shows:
9,34
